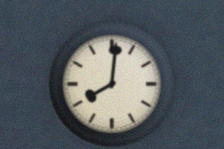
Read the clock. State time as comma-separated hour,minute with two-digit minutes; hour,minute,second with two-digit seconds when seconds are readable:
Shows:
8,01
